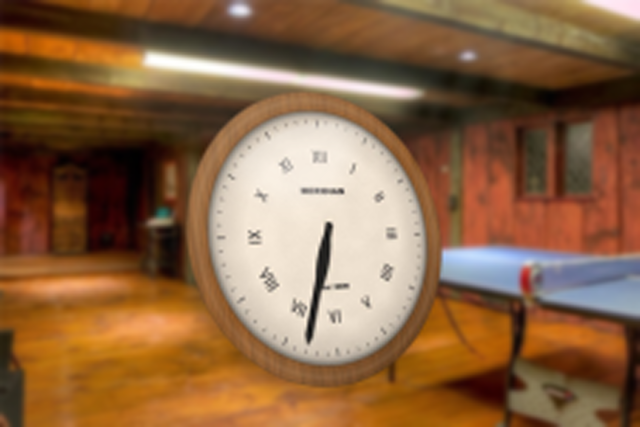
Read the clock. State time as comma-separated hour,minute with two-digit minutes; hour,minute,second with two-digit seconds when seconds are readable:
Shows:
6,33
